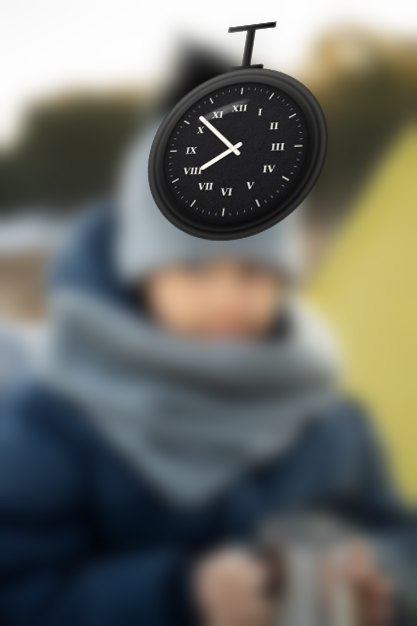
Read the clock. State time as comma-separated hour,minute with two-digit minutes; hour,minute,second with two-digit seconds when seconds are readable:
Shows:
7,52
